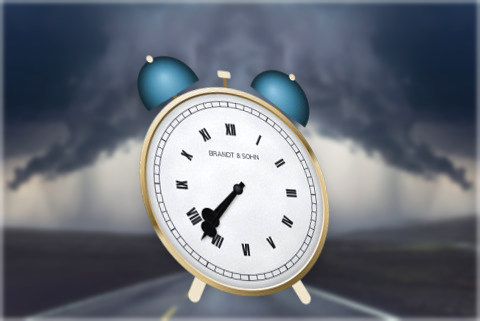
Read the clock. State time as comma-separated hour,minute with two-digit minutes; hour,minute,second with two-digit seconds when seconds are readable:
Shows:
7,37
